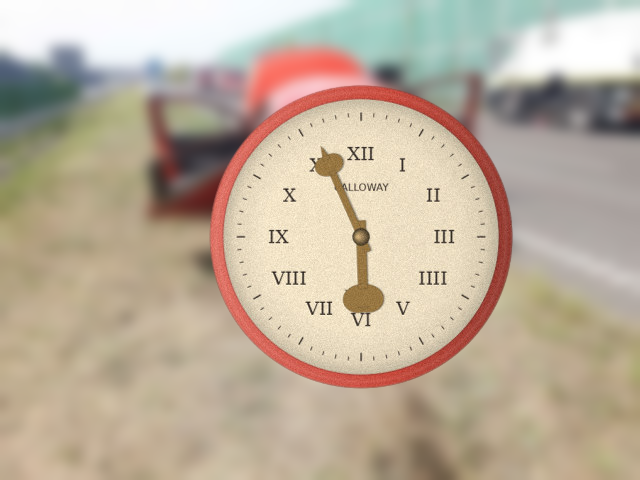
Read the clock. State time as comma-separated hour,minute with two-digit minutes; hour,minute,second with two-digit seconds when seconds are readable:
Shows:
5,56
